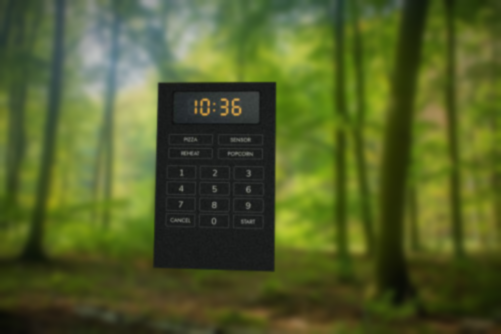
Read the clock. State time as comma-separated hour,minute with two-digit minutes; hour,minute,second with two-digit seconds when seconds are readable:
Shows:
10,36
